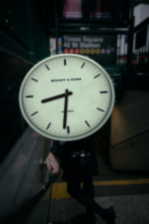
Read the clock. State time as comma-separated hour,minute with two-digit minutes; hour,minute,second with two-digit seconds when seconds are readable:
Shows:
8,31
